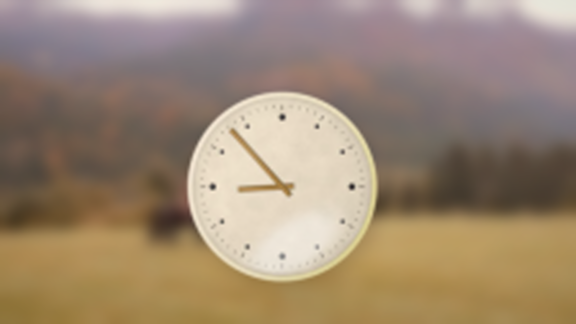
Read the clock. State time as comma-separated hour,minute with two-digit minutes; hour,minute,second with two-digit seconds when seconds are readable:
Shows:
8,53
